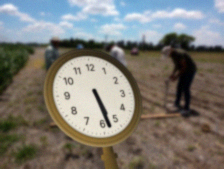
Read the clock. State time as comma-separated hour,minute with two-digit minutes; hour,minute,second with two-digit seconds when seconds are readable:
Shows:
5,28
